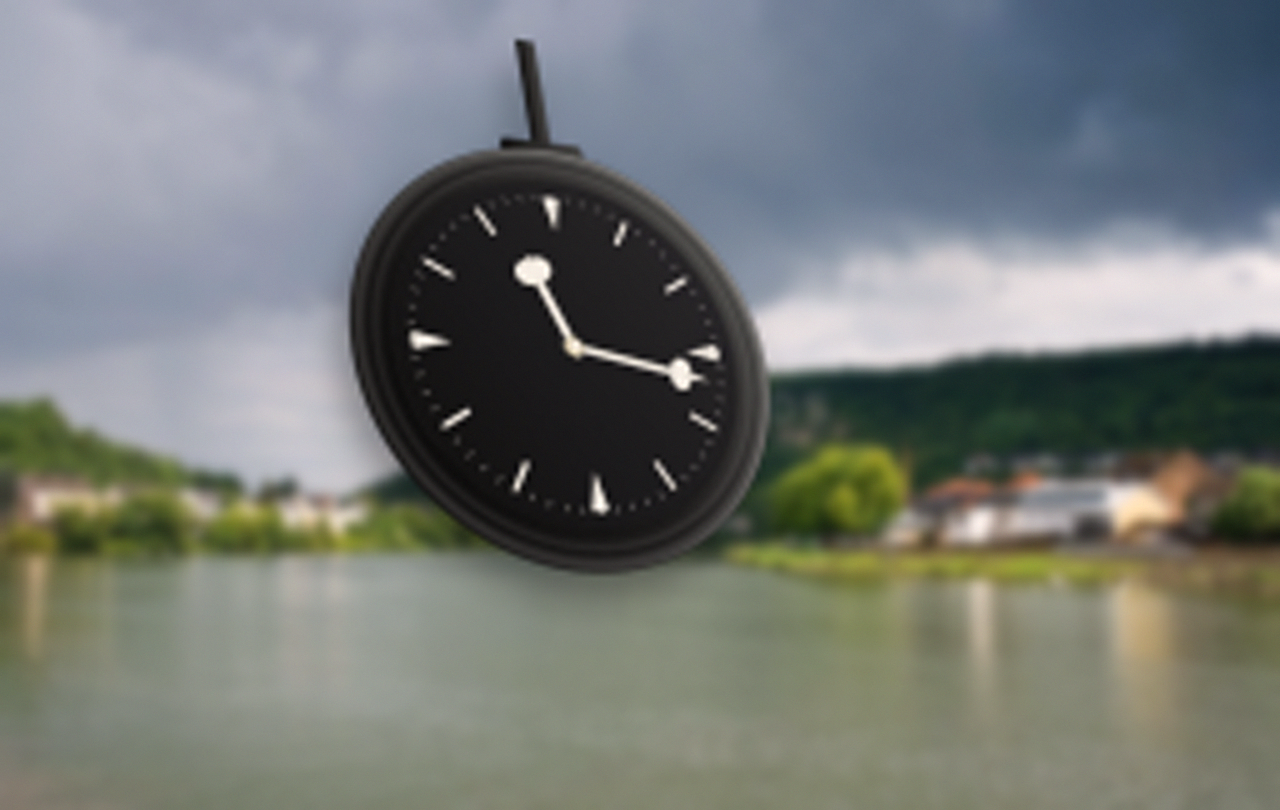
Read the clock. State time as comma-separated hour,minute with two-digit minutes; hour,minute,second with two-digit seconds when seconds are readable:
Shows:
11,17
